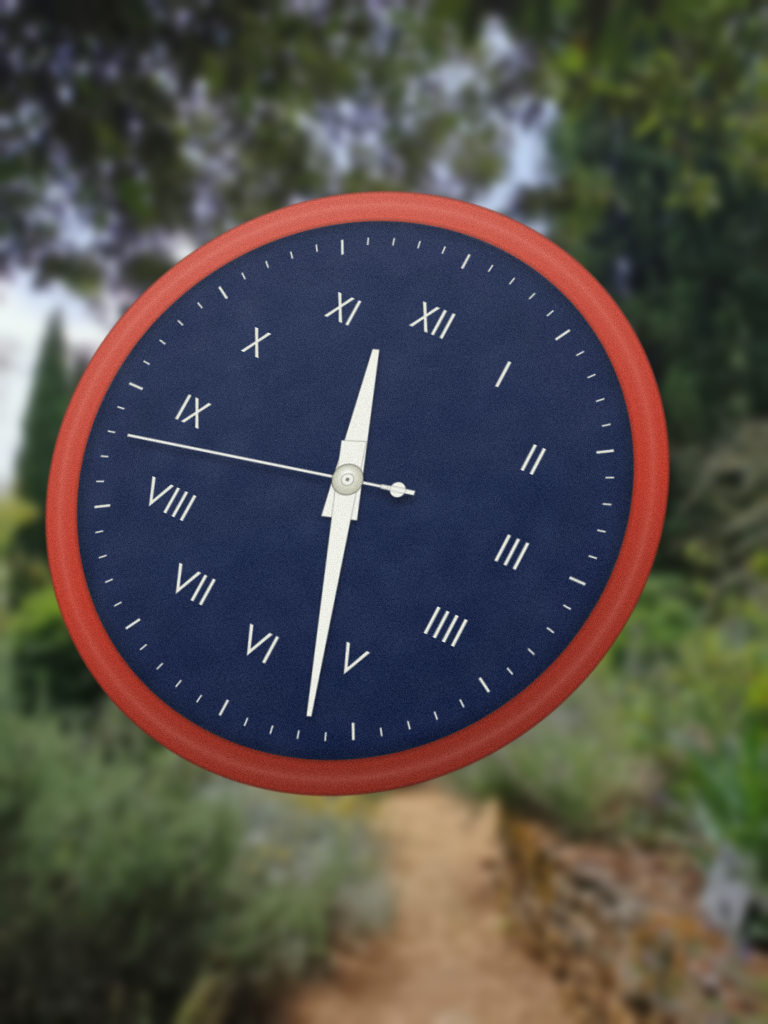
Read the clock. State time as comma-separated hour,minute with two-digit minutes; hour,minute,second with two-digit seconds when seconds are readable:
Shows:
11,26,43
